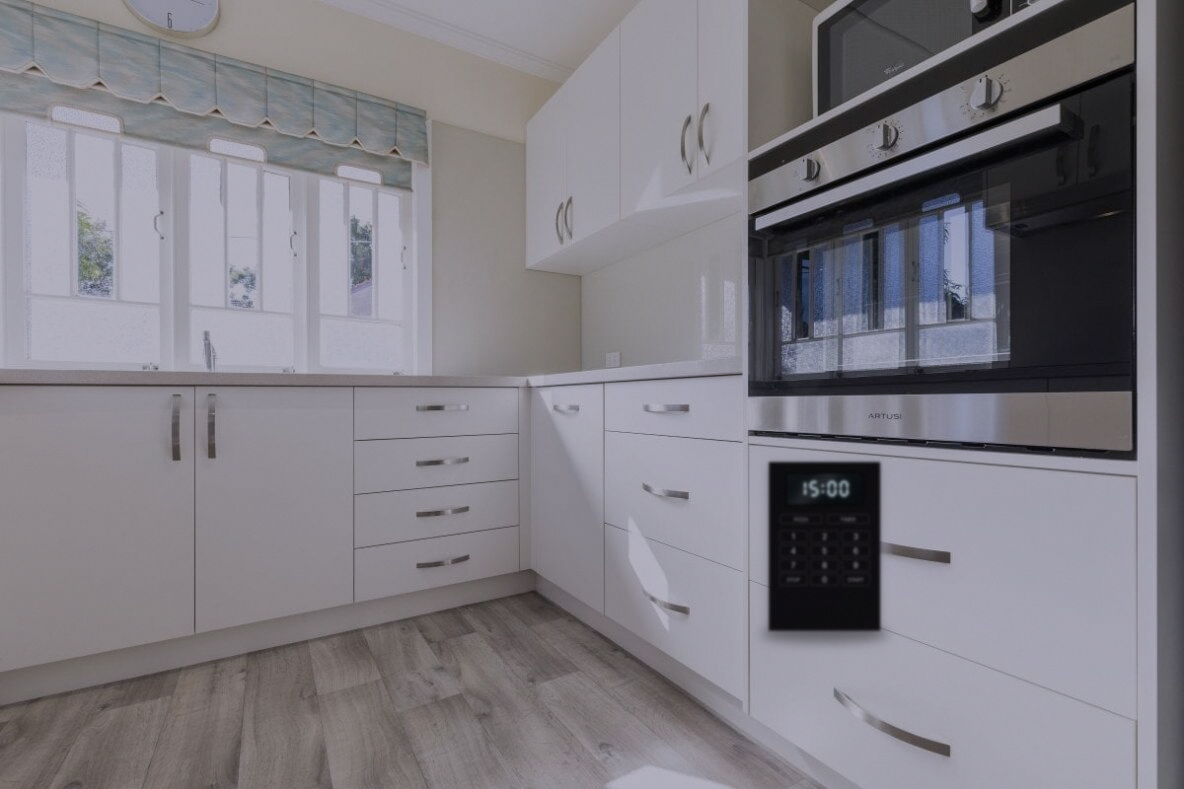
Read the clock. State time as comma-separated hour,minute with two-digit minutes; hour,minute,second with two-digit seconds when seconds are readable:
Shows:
15,00
